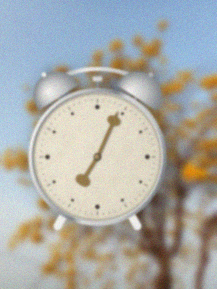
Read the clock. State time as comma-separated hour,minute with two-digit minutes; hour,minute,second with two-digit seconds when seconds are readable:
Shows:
7,04
